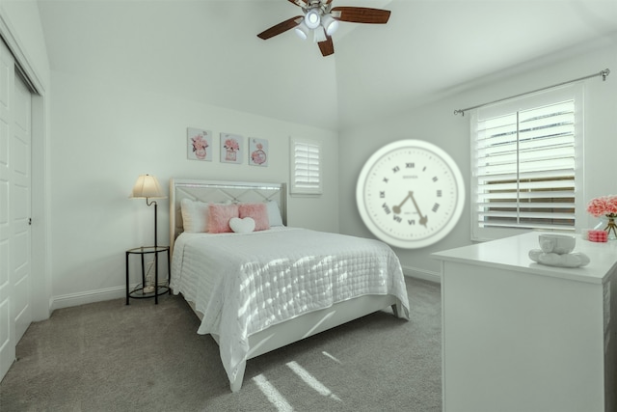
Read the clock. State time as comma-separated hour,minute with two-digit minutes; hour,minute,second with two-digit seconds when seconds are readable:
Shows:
7,26
